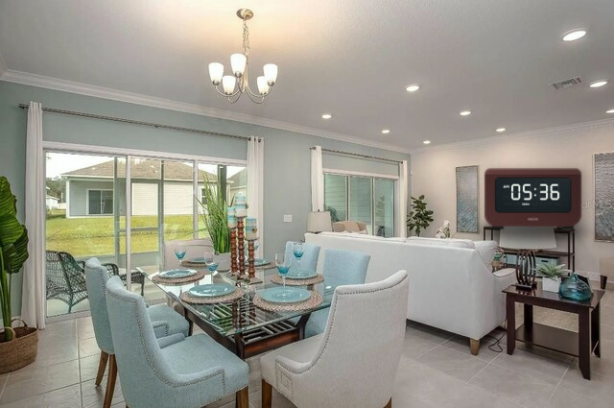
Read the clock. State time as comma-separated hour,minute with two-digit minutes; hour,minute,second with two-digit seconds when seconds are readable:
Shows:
5,36
